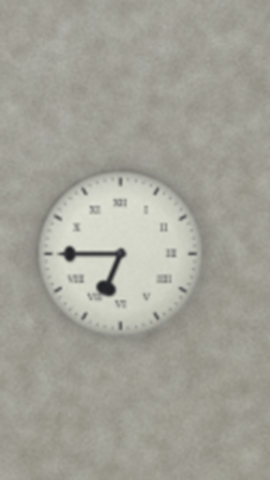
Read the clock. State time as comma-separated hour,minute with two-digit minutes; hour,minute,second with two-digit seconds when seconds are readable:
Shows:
6,45
